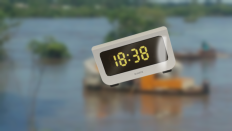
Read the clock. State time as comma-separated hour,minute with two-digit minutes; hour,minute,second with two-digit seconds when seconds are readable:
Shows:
18,38
